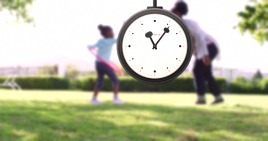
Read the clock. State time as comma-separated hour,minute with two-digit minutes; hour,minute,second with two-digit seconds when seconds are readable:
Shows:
11,06
